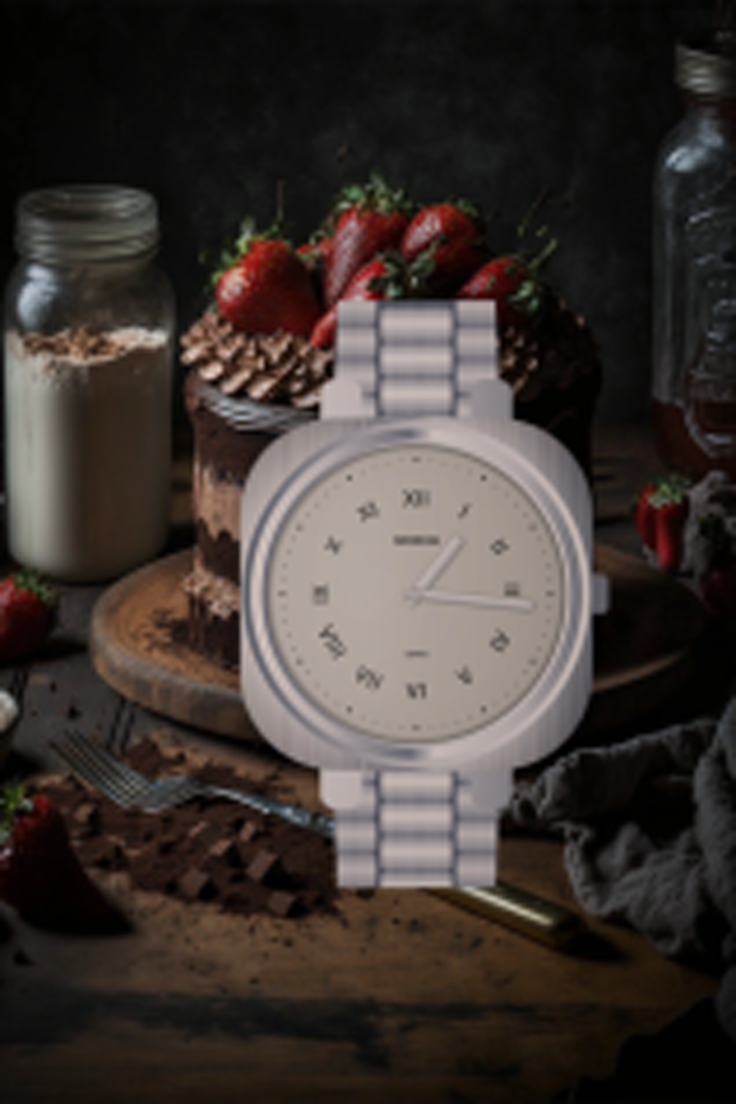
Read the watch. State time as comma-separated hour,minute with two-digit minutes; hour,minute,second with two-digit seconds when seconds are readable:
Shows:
1,16
